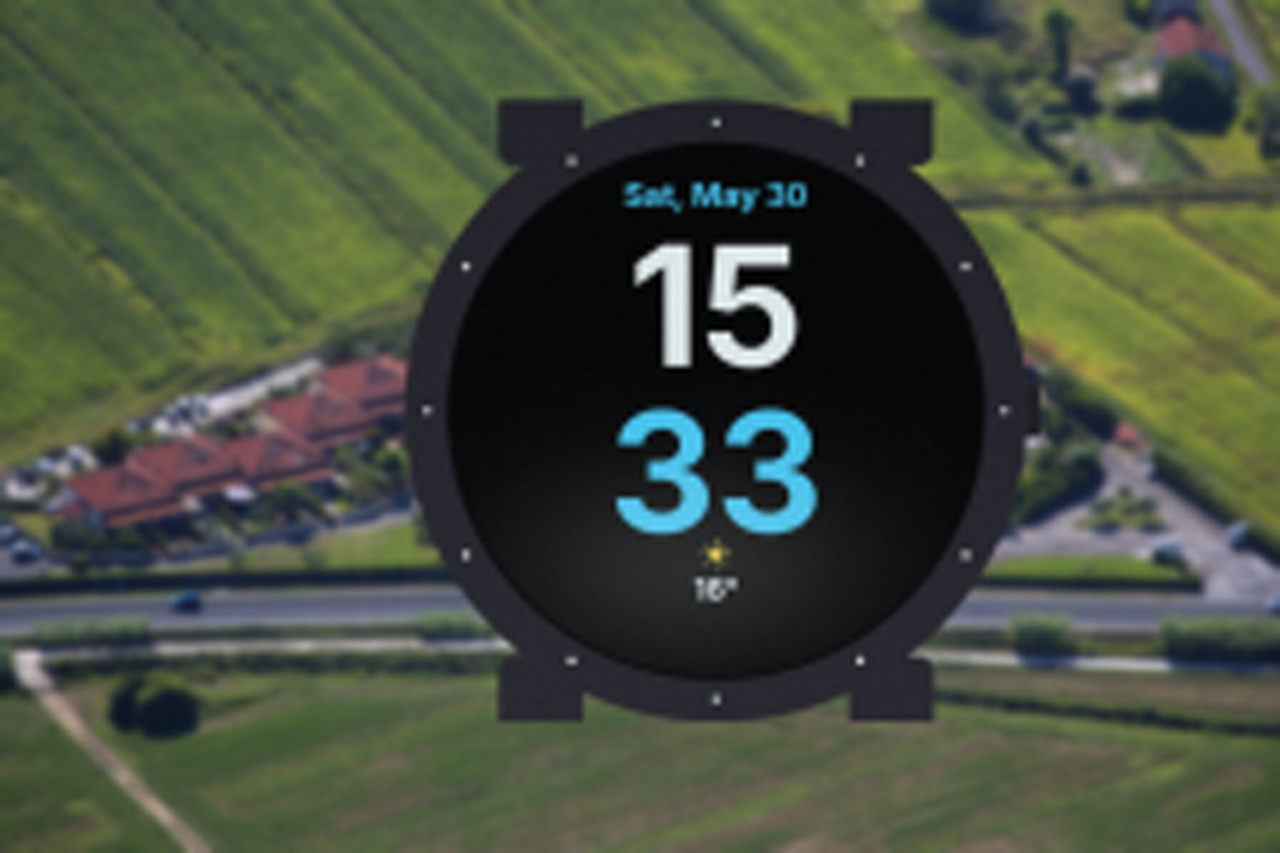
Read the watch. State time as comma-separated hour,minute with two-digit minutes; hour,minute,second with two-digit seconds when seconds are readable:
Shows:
15,33
